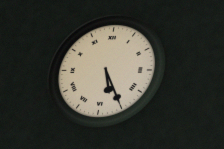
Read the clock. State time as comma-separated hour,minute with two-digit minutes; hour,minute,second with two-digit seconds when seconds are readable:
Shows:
5,25
